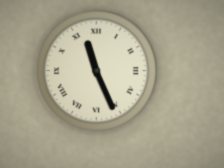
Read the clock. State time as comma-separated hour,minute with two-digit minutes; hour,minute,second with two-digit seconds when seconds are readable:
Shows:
11,26
